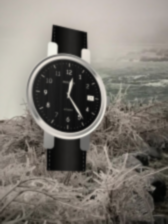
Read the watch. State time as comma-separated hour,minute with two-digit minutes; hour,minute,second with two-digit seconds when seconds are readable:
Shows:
12,24
